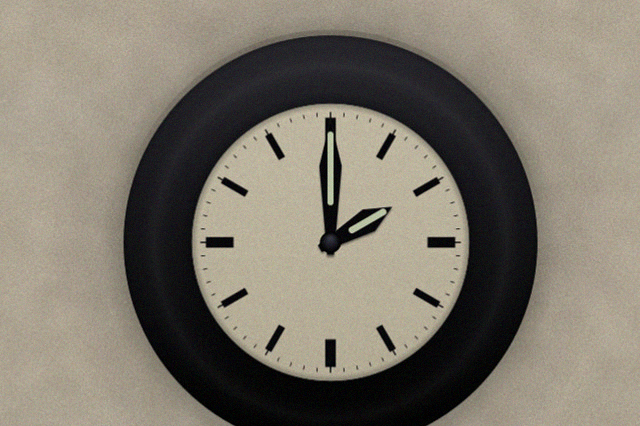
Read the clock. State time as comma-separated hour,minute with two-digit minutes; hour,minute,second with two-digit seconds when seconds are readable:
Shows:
2,00
